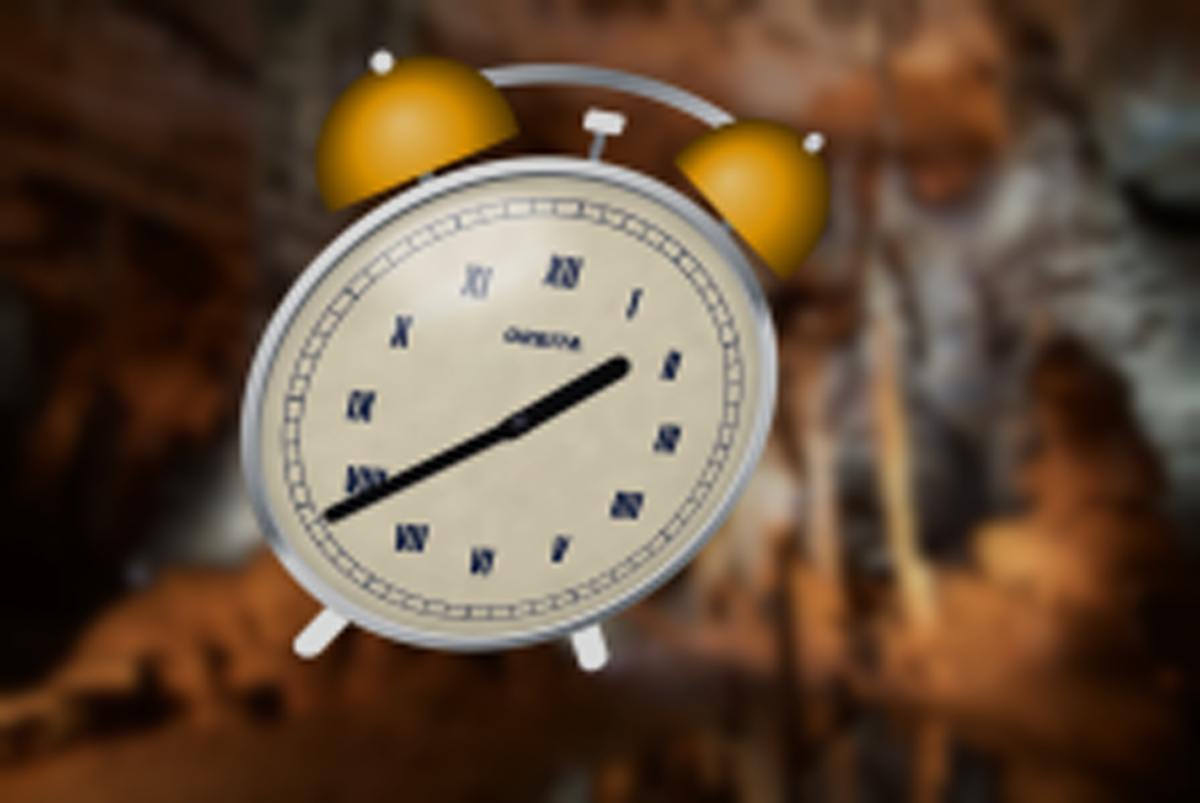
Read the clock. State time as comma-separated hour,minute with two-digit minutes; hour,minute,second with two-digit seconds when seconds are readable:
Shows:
1,39
